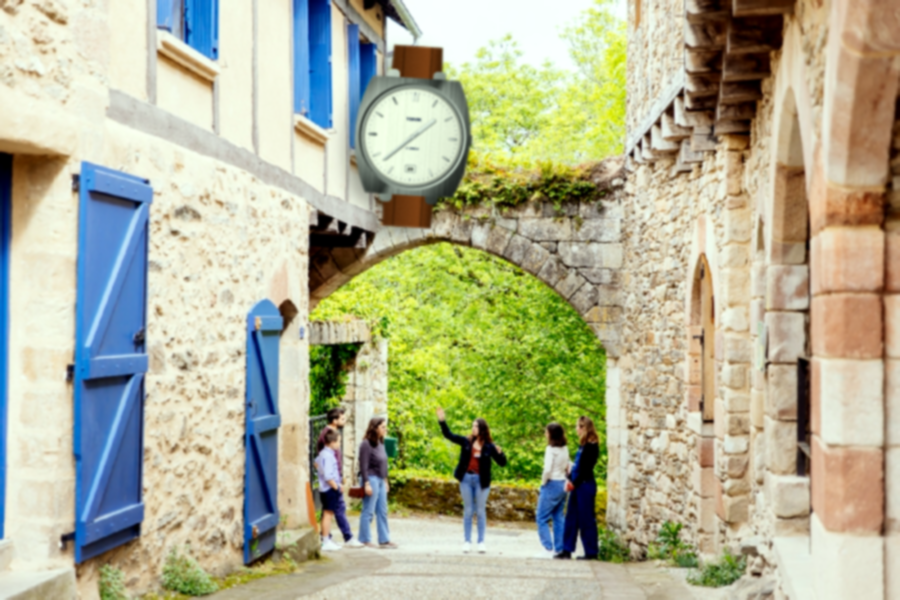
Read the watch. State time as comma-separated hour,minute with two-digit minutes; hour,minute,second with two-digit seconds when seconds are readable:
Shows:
1,38
